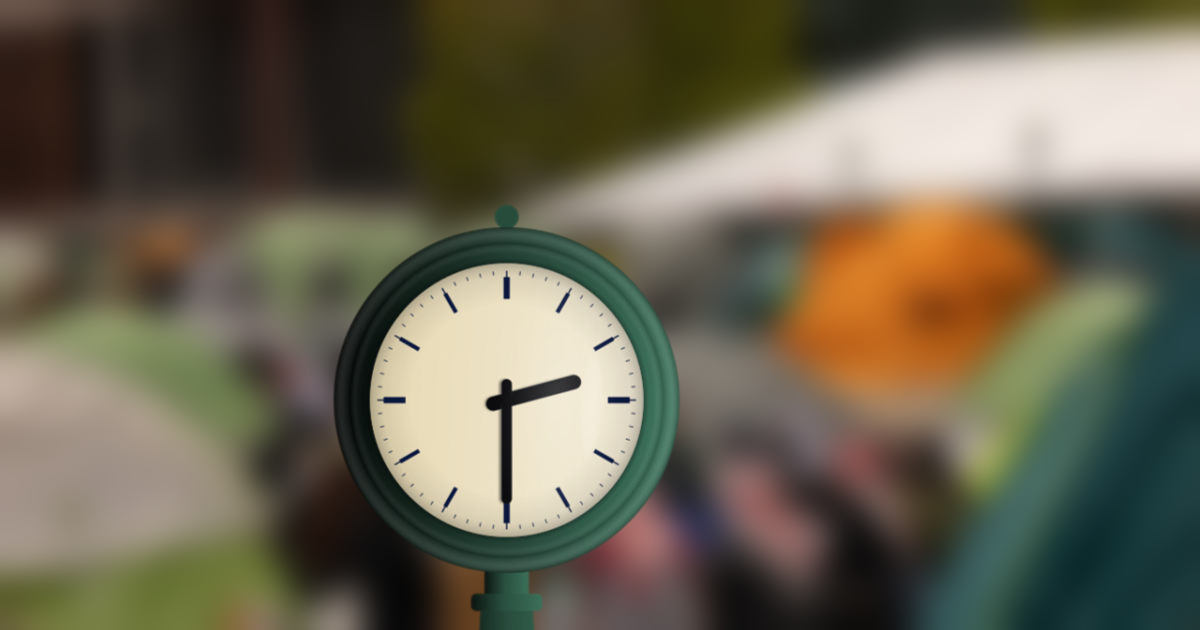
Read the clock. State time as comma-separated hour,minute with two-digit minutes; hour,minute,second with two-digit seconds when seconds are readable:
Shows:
2,30
